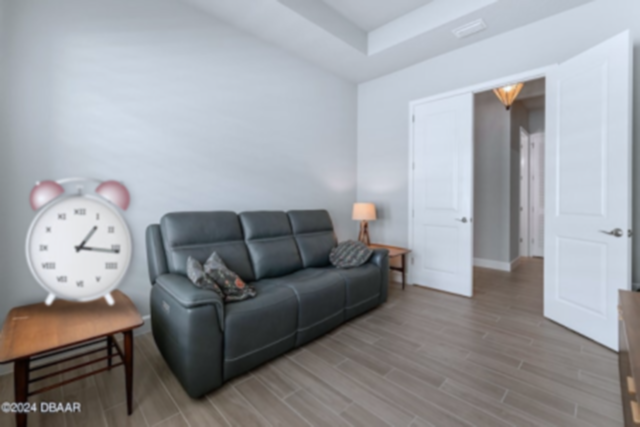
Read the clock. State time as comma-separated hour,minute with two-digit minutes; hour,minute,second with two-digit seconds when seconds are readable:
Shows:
1,16
